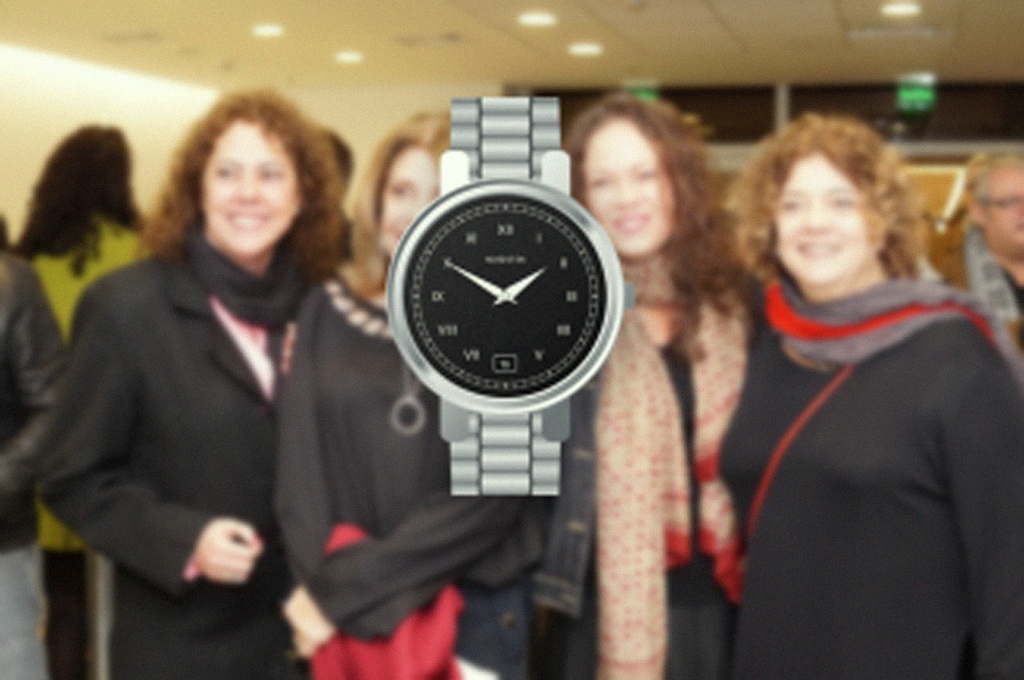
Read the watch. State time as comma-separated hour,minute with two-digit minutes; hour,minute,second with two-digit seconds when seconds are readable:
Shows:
1,50
